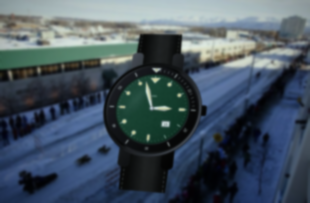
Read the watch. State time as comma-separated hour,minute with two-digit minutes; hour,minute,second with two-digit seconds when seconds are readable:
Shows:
2,57
